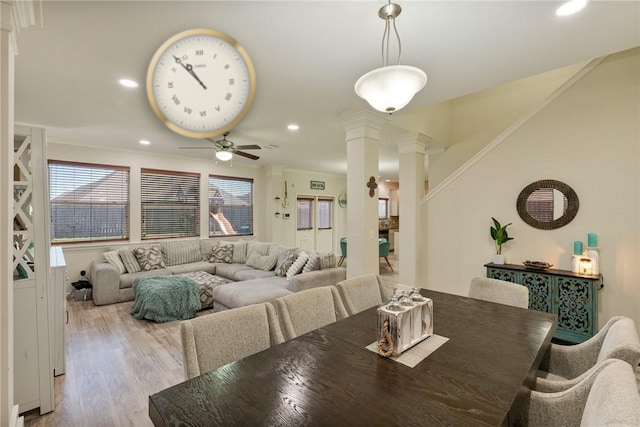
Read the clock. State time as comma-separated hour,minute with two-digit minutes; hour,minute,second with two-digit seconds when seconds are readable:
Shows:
10,53
